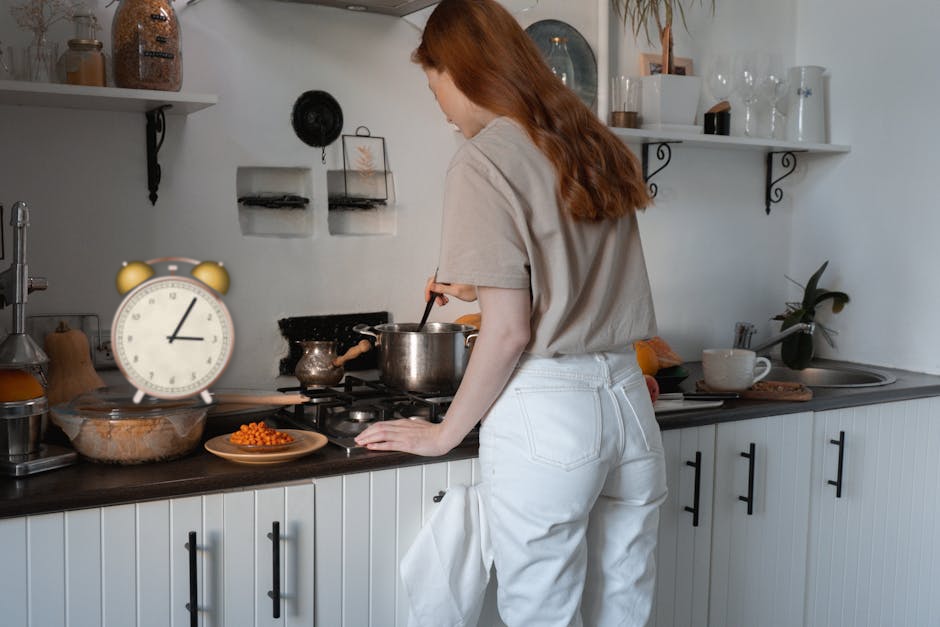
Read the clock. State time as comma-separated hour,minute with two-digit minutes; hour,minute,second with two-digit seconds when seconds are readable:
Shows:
3,05
